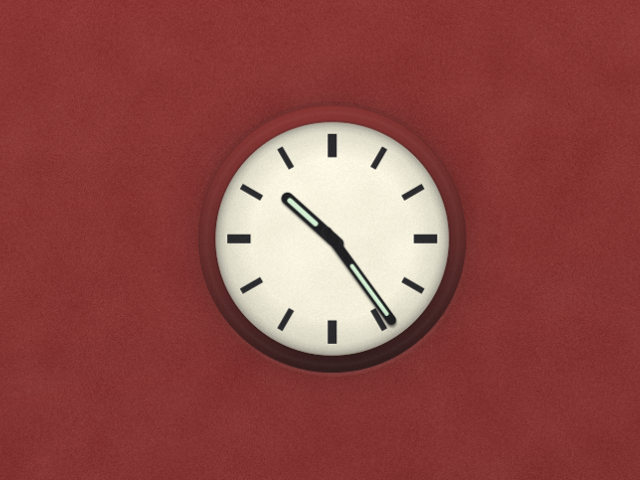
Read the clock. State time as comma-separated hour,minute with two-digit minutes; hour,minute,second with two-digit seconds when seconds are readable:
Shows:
10,24
